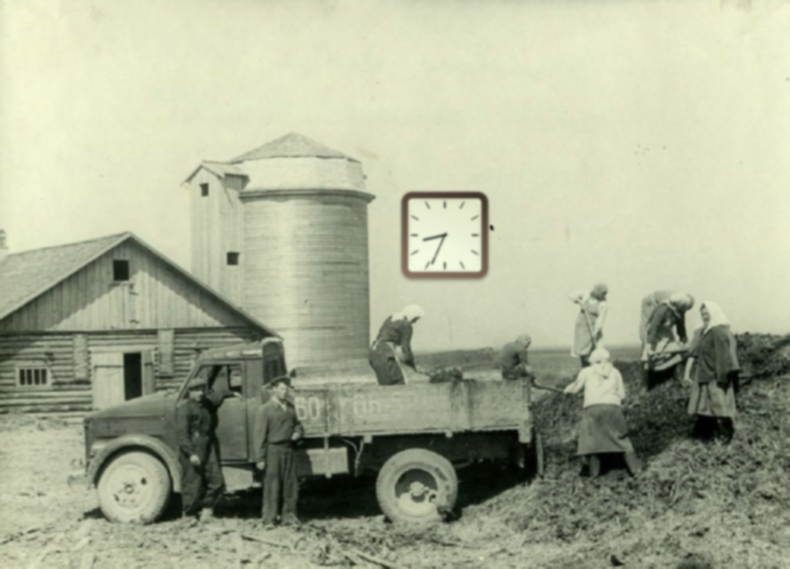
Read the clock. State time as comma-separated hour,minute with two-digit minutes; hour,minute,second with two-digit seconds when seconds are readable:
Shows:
8,34
